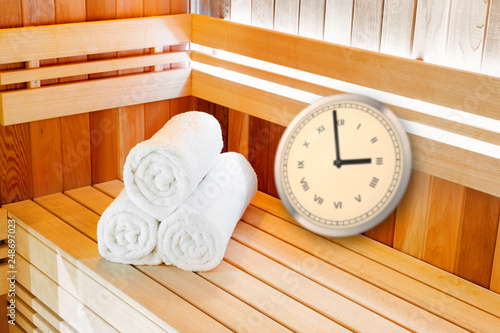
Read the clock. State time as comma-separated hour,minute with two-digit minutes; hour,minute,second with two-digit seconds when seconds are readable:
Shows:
2,59
